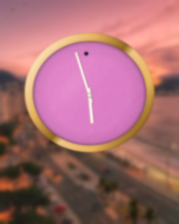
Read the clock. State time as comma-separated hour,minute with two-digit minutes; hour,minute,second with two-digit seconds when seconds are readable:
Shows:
5,58
